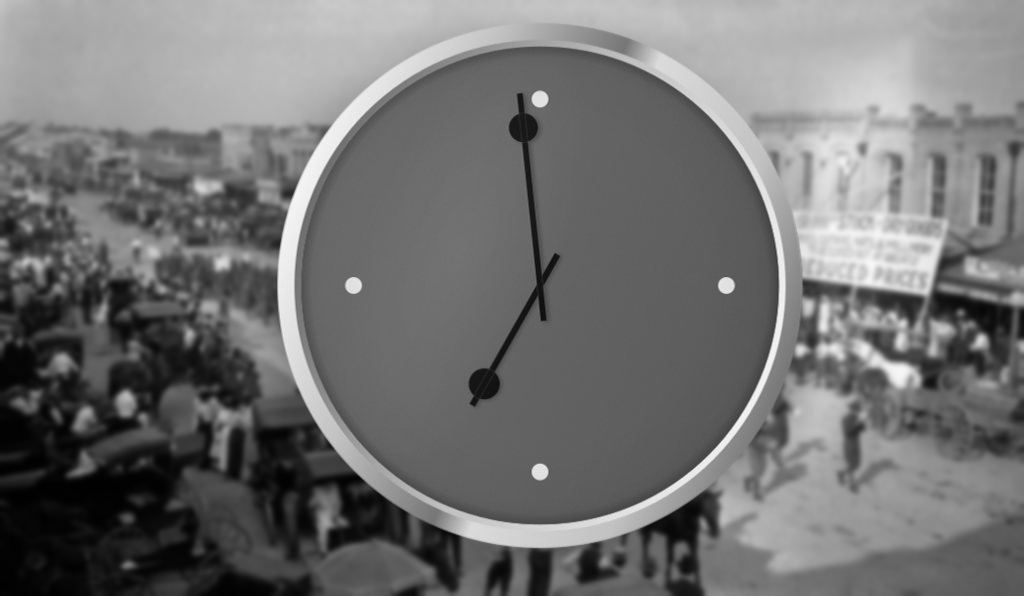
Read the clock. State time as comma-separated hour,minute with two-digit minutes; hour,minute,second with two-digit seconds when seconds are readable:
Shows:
6,59
